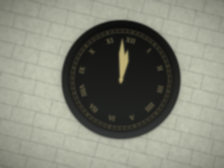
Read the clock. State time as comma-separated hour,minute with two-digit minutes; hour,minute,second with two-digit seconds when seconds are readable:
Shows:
11,58
